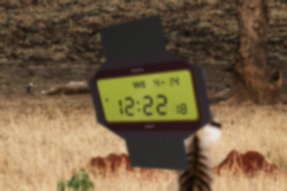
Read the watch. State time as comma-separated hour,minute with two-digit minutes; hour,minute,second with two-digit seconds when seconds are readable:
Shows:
12,22
